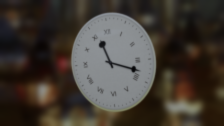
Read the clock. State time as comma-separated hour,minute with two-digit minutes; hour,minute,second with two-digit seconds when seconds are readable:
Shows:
11,18
